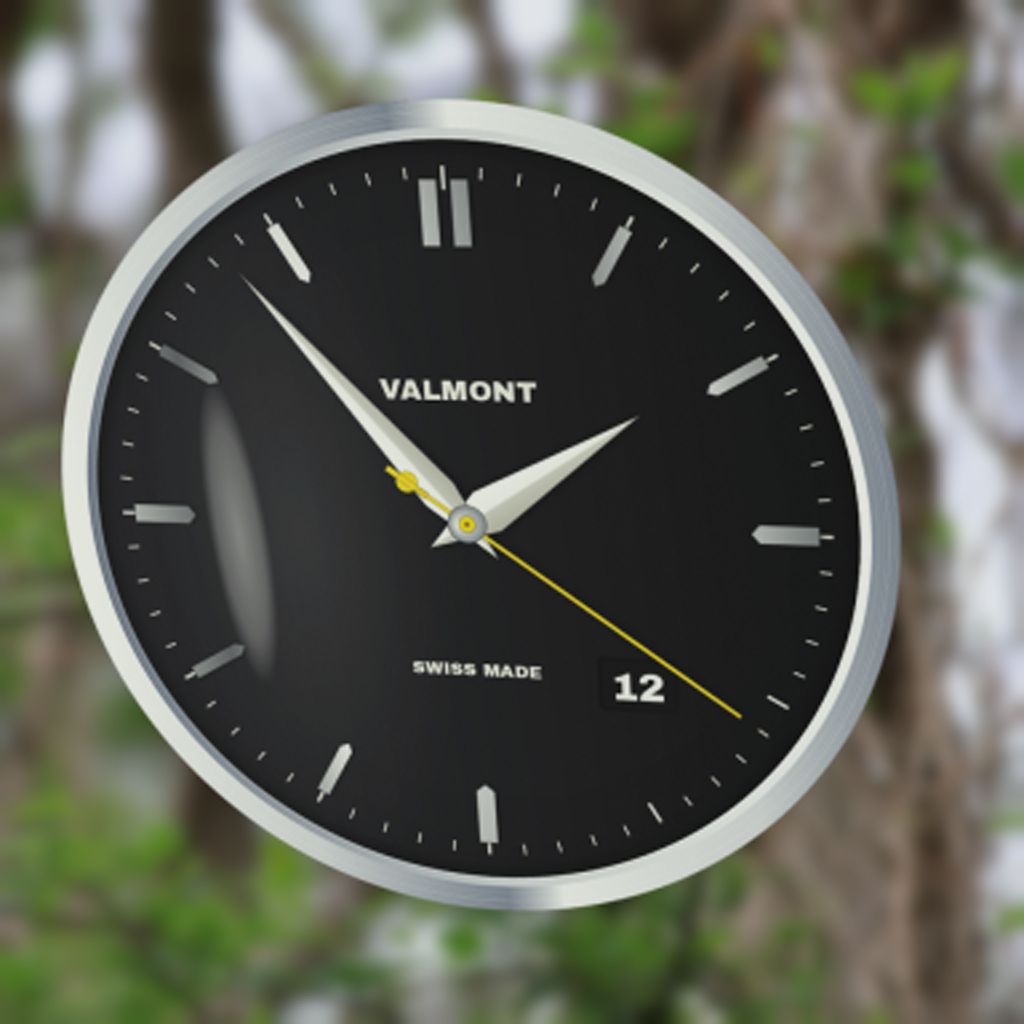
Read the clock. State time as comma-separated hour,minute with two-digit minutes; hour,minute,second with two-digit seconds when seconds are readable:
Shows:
1,53,21
